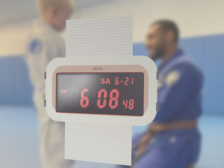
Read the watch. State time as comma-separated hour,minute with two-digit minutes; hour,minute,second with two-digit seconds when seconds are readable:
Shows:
6,08,48
